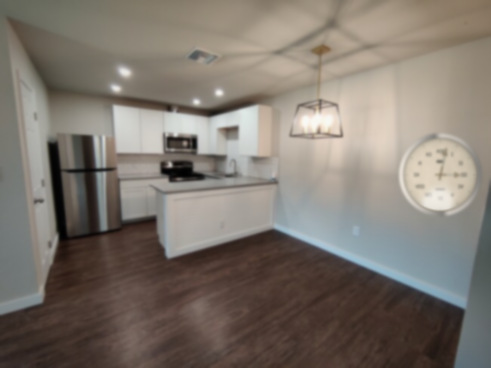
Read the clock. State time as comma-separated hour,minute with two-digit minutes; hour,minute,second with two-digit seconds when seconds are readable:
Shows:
3,02
